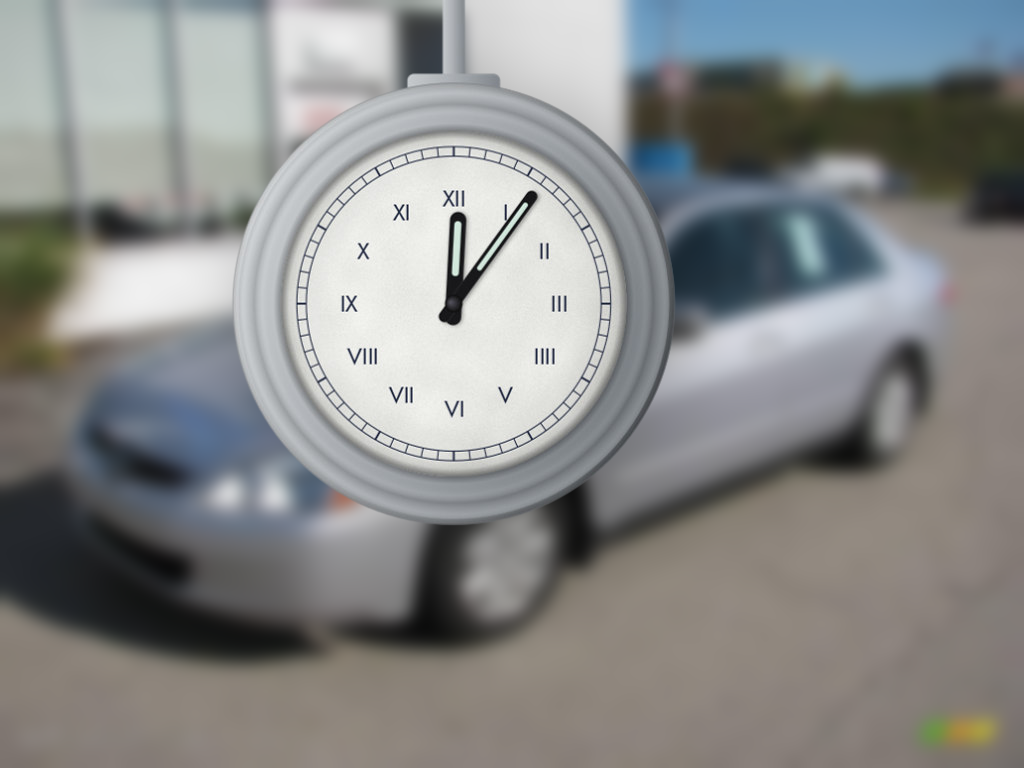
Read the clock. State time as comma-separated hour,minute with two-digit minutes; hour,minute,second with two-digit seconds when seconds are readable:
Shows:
12,06
